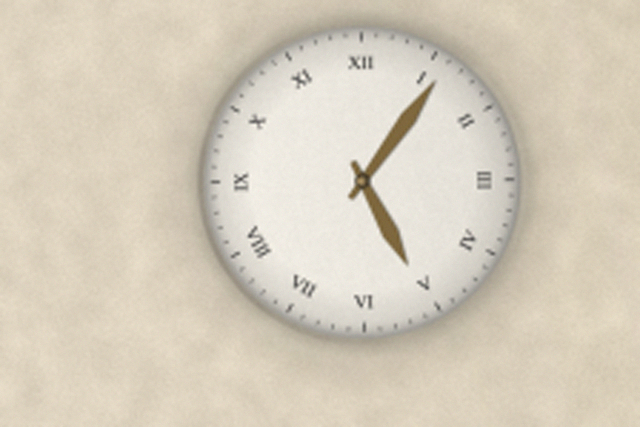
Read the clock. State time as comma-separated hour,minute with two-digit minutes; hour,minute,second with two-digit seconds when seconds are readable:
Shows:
5,06
